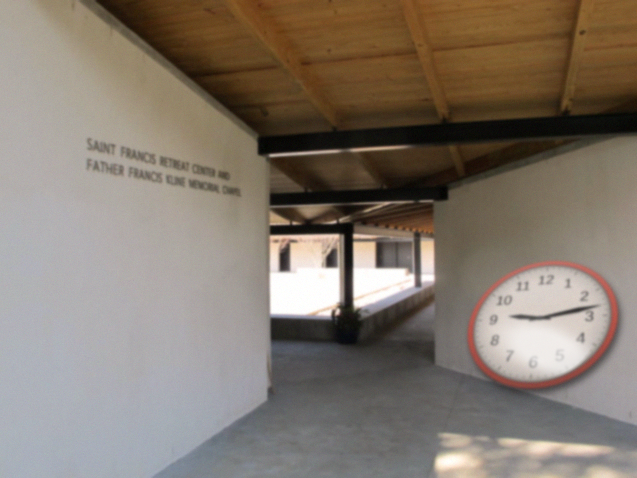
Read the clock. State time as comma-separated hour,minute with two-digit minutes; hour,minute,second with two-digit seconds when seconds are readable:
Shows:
9,13
